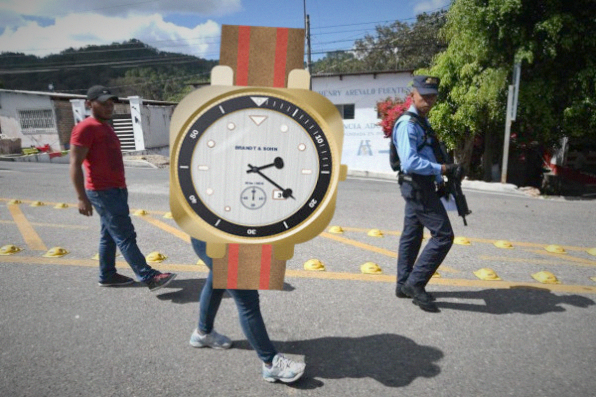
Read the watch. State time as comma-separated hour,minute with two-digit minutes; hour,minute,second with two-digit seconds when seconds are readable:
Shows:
2,21
